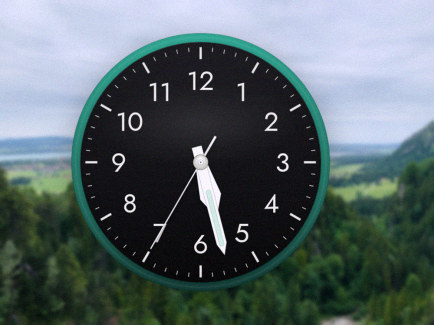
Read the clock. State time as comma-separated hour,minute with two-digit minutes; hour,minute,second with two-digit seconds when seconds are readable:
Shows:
5,27,35
